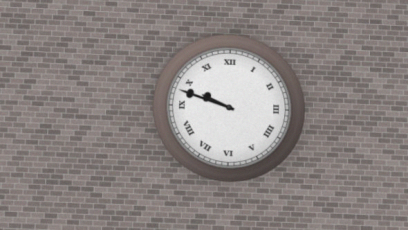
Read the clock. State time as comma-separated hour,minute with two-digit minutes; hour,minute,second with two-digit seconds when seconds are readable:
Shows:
9,48
